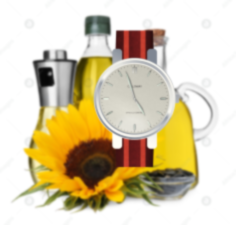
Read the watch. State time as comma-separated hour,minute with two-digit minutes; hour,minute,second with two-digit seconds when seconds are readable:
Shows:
4,57
